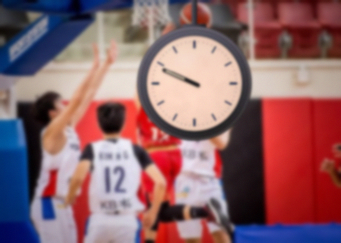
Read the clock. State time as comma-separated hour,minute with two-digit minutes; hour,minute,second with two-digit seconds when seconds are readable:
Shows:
9,49
